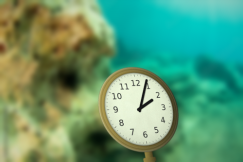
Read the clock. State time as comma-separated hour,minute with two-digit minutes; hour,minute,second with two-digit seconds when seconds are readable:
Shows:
2,04
